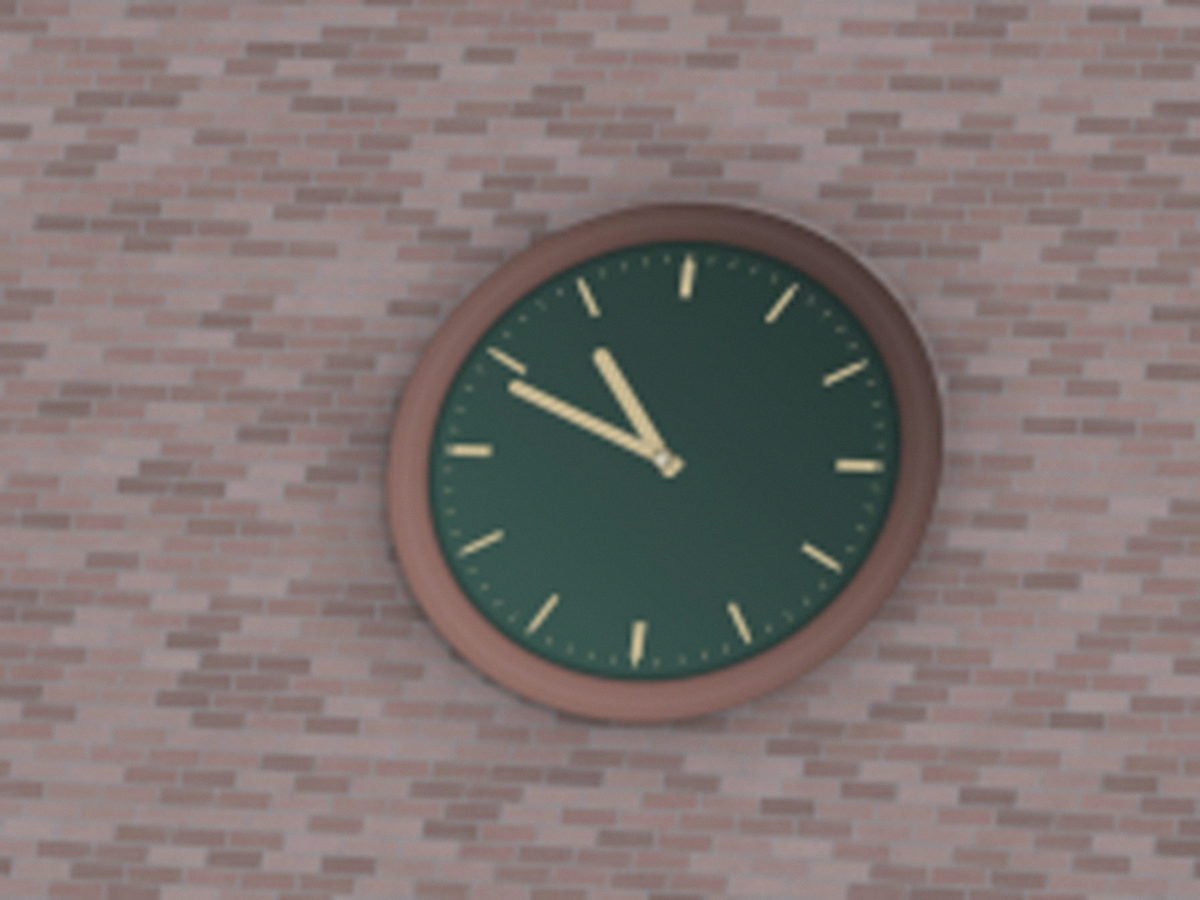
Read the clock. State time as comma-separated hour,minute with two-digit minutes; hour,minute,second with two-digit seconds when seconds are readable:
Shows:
10,49
